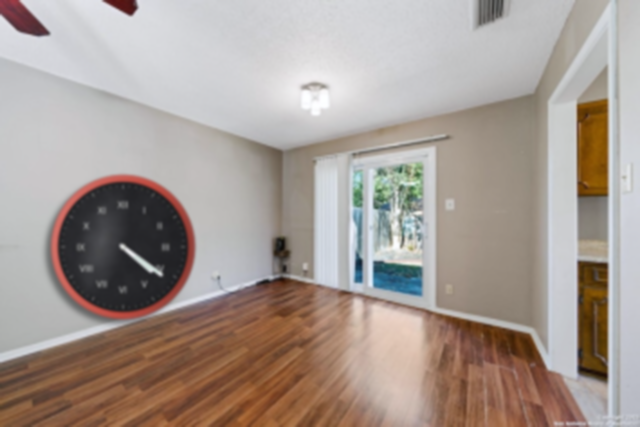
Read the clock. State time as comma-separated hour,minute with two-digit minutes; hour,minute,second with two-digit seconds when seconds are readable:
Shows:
4,21
